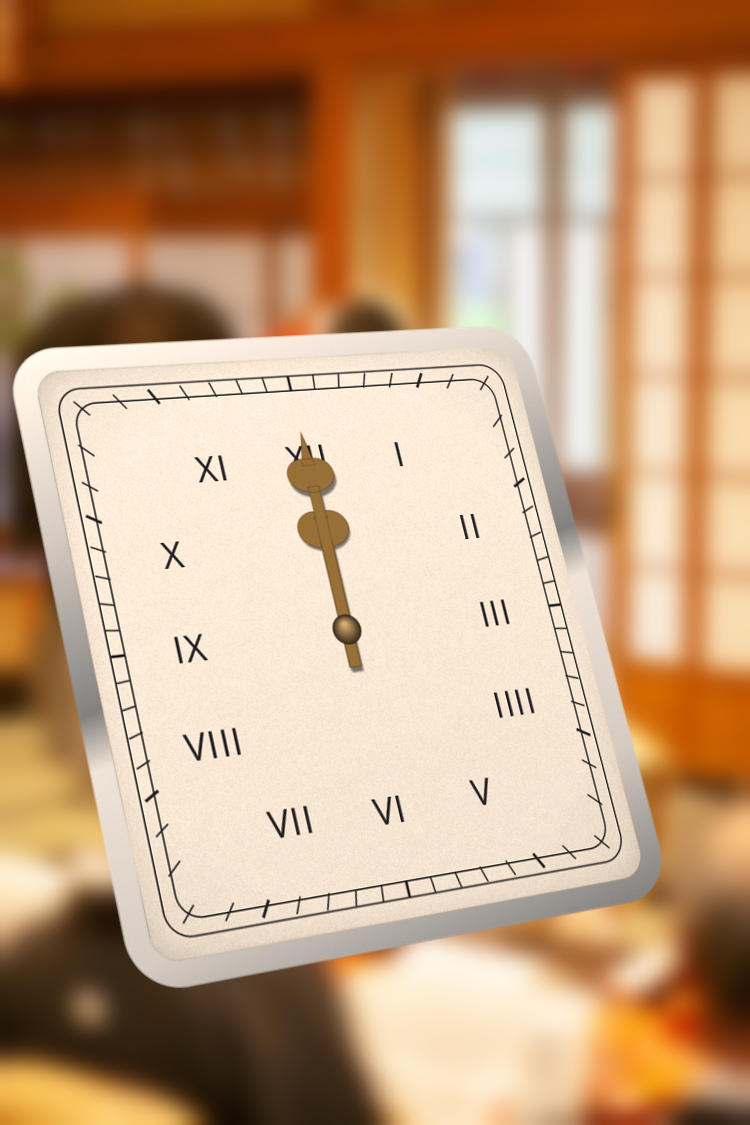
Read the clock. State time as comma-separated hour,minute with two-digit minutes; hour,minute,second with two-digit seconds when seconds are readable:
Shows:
12,00
